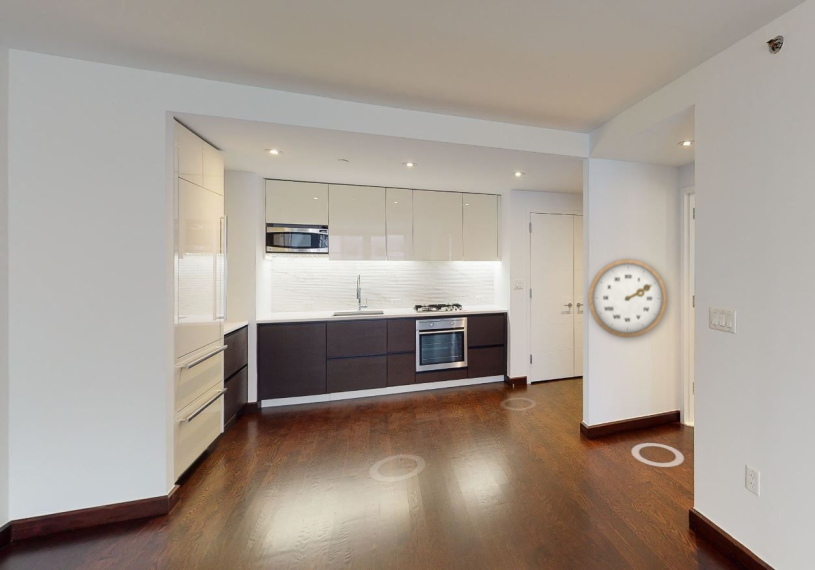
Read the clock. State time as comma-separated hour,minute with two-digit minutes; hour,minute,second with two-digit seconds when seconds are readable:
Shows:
2,10
